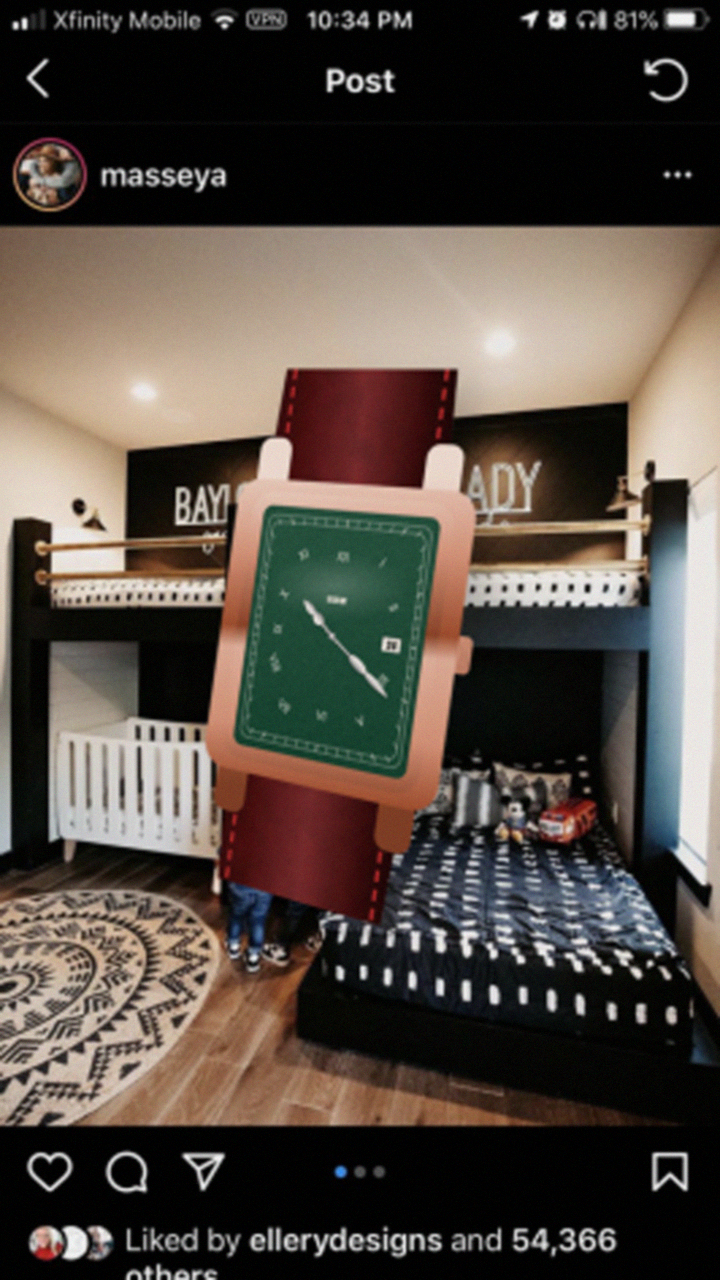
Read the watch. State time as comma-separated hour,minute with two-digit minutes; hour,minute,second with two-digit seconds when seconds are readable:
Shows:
10,21
